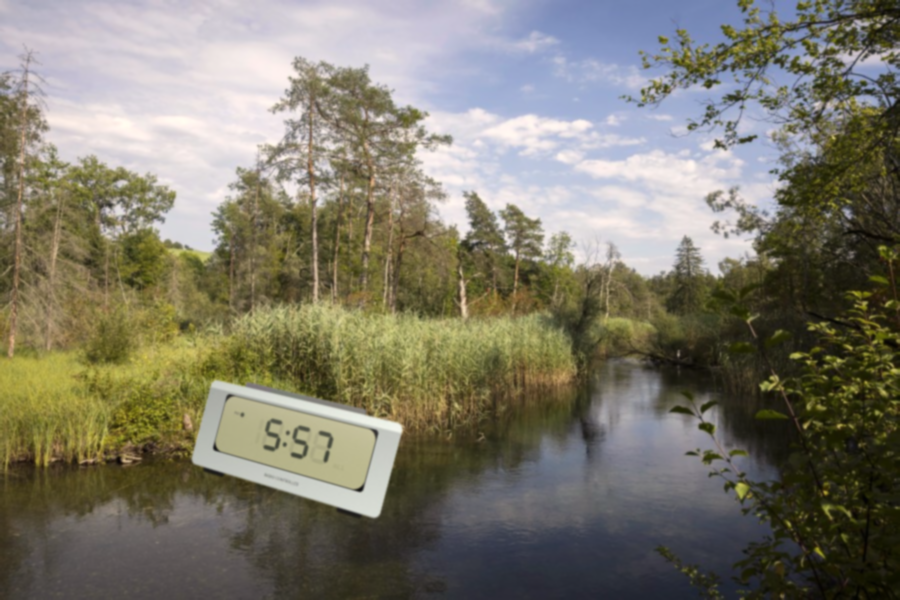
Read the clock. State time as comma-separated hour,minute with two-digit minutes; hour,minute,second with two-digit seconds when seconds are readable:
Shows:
5,57
